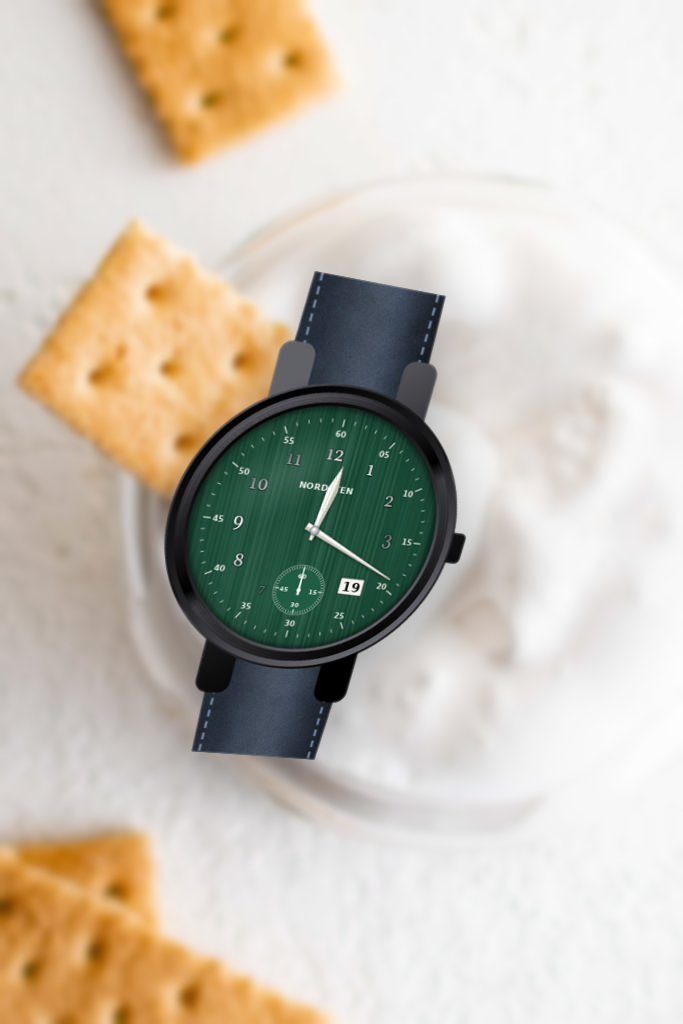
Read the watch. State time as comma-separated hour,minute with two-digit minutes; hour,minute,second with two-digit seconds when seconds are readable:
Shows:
12,19
